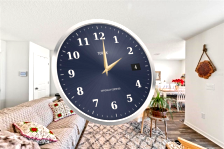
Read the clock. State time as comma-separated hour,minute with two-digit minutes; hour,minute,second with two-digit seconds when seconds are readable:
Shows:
2,01
